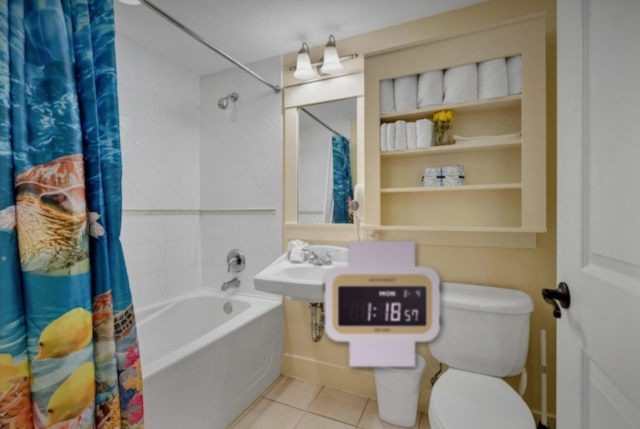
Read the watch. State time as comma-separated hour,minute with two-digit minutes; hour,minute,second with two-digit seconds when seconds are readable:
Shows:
1,18,57
